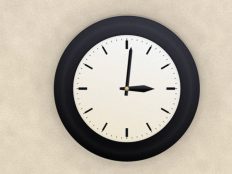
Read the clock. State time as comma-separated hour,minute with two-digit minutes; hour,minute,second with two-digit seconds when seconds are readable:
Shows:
3,01
